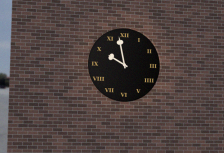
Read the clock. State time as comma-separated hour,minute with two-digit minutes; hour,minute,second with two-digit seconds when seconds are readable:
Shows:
9,58
